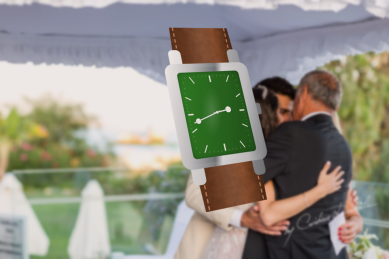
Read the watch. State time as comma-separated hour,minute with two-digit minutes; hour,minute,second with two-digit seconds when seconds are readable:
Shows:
2,42
